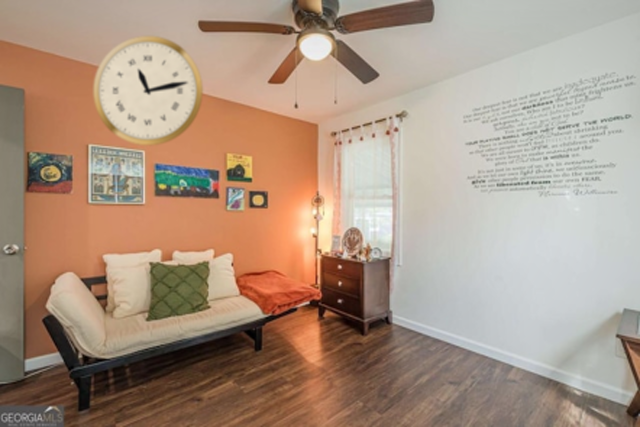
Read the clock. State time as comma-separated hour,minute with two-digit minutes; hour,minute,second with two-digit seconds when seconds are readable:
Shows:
11,13
